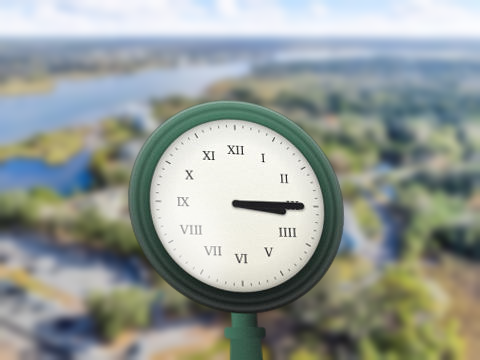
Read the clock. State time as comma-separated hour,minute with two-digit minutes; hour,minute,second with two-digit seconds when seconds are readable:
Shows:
3,15
